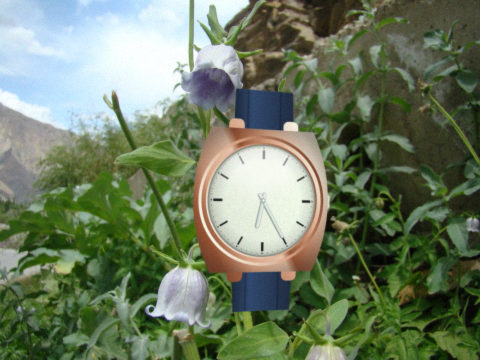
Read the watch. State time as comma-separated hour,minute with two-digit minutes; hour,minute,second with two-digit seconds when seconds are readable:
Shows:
6,25
